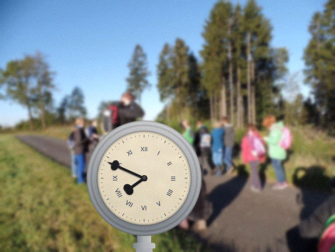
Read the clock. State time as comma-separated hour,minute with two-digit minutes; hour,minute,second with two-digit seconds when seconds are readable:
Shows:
7,49
